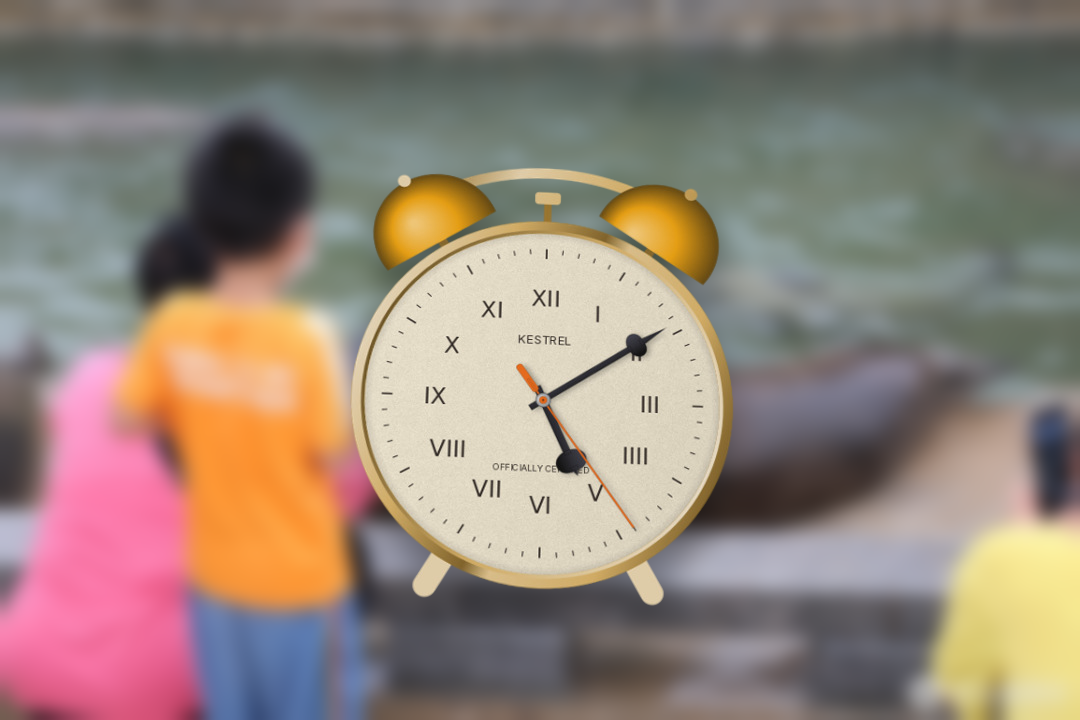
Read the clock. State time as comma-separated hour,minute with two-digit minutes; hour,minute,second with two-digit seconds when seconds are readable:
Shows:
5,09,24
